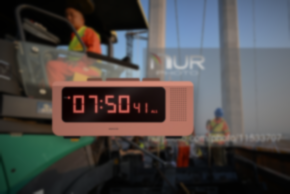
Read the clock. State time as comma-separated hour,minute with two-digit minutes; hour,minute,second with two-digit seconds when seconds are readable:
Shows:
7,50
